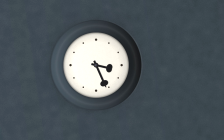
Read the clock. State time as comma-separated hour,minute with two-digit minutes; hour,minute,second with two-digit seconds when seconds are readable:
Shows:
3,26
